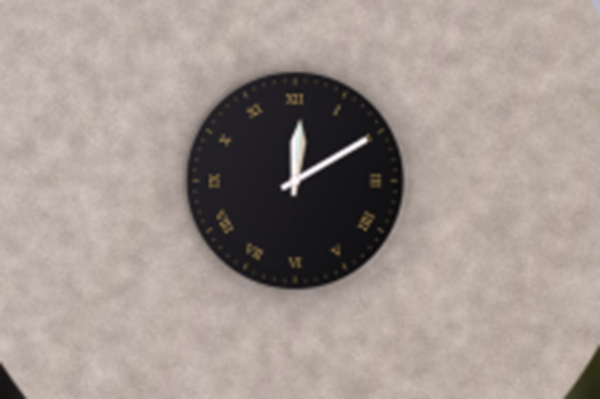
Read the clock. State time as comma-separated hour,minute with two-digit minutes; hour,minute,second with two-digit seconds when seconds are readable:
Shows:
12,10
